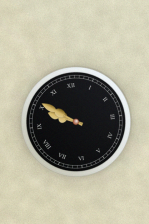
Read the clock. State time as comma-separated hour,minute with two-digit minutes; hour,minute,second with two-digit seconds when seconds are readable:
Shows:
9,51
